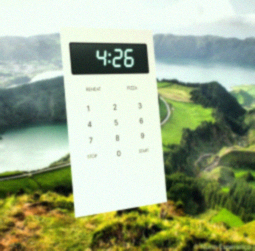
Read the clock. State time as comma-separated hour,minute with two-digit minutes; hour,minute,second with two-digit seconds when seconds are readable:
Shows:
4,26
